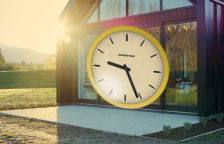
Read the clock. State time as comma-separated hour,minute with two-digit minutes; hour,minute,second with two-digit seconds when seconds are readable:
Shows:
9,26
